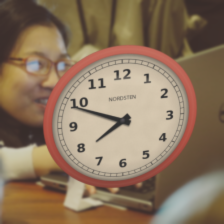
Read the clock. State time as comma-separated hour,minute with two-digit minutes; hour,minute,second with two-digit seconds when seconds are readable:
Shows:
7,49
